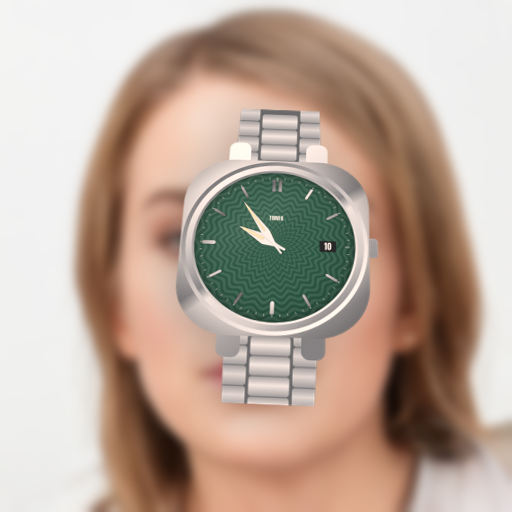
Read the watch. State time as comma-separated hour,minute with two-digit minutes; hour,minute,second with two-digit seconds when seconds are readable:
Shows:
9,54
